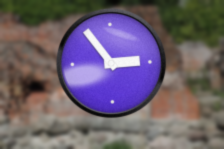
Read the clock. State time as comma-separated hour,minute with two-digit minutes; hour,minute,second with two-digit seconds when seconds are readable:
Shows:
2,54
